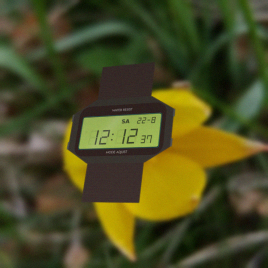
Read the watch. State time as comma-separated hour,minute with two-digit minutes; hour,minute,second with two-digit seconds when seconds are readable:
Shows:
12,12,37
